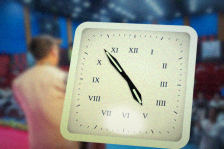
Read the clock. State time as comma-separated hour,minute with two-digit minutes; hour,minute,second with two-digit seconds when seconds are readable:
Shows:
4,53
